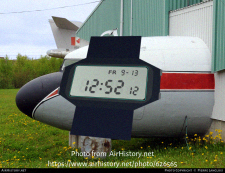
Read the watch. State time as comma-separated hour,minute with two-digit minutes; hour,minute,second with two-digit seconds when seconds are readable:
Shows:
12,52,12
